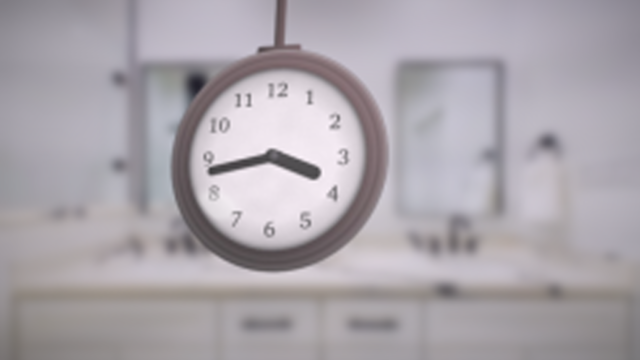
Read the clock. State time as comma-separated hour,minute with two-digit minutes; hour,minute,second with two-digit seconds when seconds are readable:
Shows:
3,43
